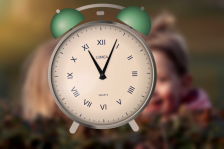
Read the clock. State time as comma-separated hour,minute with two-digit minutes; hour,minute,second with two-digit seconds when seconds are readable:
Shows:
11,04
